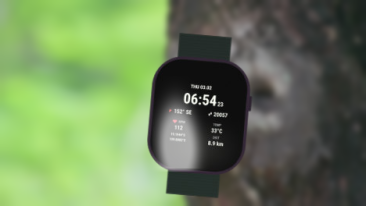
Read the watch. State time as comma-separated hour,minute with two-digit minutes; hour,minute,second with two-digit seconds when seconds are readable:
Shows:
6,54
